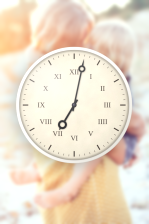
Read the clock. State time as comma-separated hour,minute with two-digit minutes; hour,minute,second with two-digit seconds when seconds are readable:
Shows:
7,02
